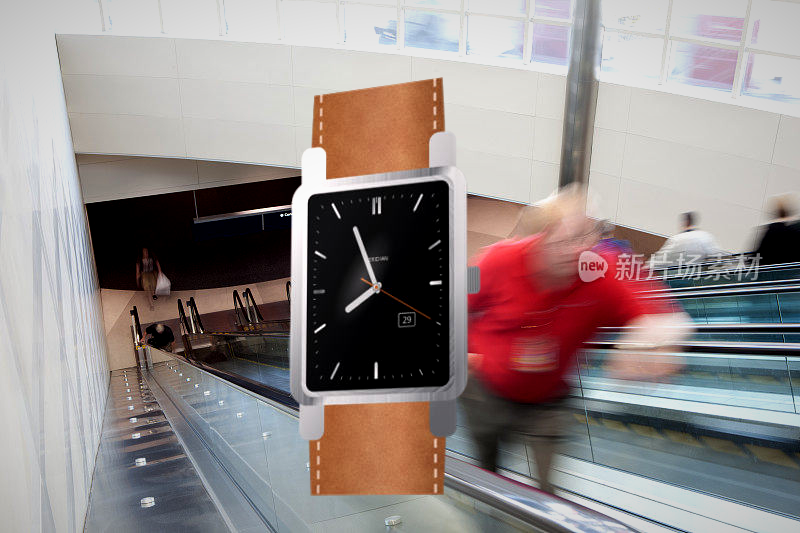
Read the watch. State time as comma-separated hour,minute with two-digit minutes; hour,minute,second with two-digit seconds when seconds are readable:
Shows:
7,56,20
